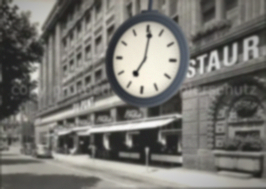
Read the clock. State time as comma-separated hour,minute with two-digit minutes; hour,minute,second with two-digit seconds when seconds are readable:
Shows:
7,01
